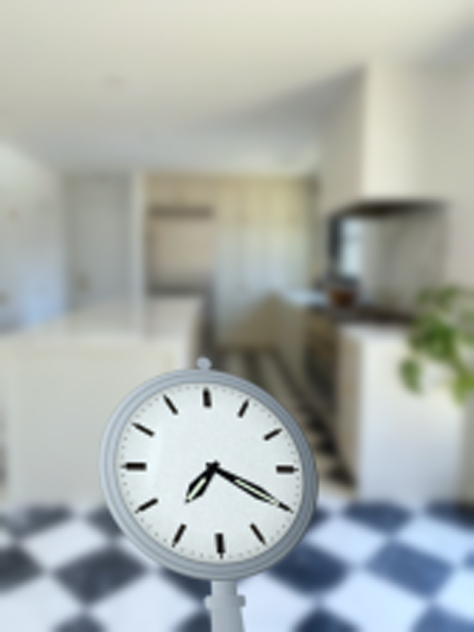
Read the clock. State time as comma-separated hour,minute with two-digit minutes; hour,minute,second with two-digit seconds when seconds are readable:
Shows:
7,20
